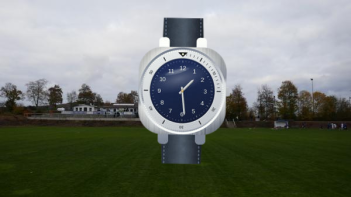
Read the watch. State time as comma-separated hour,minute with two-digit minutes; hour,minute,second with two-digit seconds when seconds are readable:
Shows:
1,29
